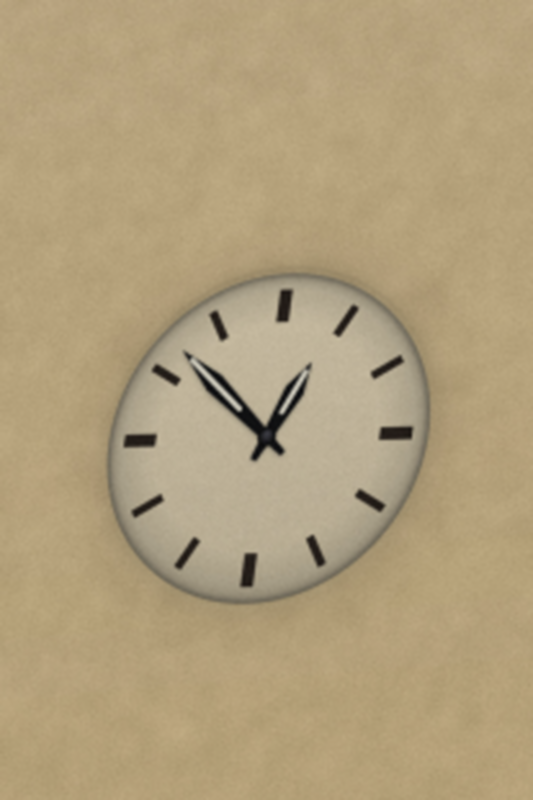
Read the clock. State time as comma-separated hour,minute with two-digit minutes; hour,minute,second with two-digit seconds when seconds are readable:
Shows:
12,52
